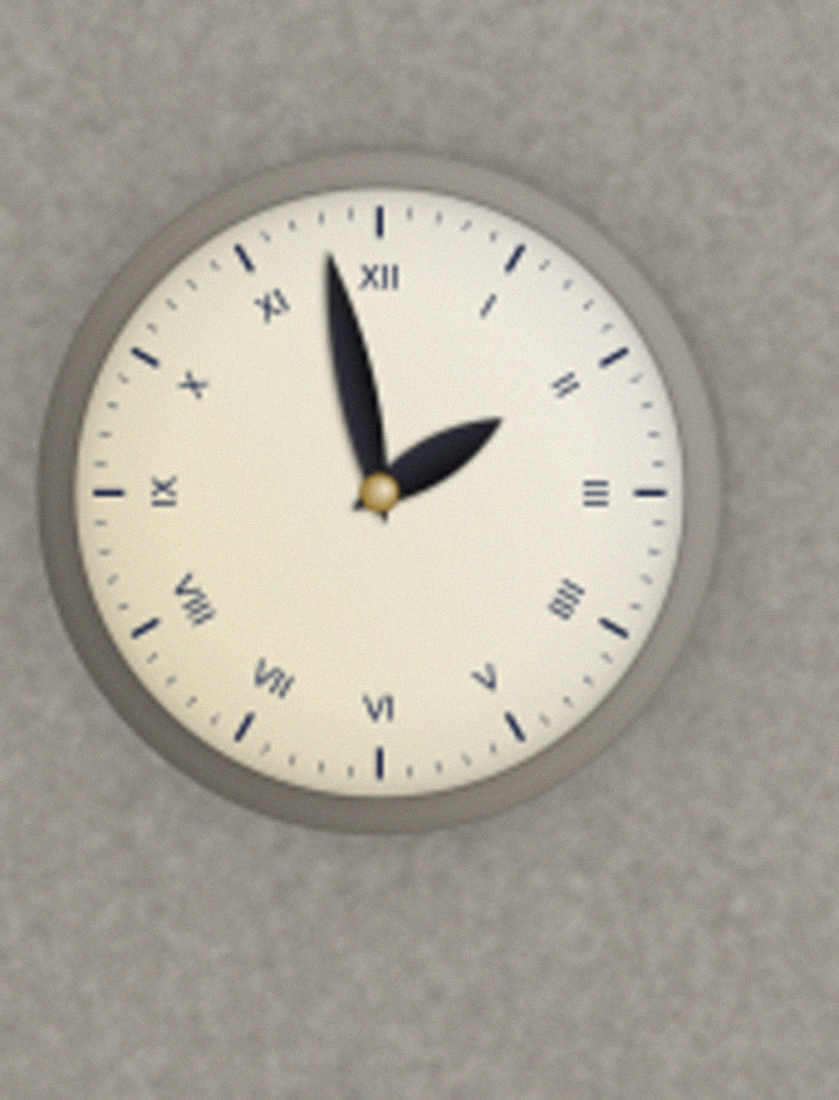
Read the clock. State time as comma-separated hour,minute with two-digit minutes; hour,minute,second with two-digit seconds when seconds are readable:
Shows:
1,58
